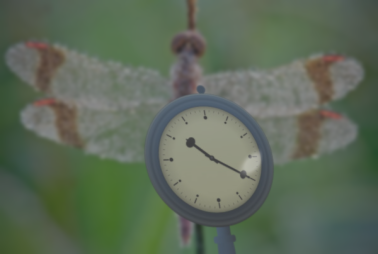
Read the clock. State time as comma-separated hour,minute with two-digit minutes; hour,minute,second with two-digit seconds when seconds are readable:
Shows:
10,20
